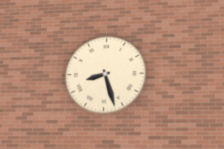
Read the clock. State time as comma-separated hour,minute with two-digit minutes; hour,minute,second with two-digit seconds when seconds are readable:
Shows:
8,27
